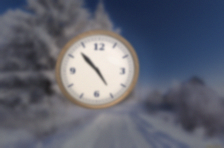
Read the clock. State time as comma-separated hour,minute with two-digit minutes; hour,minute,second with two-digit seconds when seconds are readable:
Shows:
4,53
